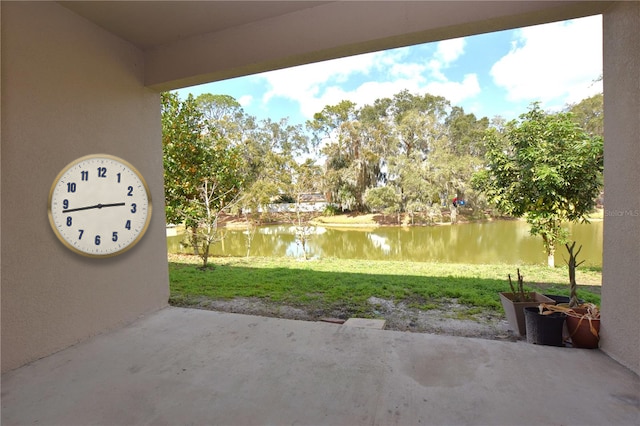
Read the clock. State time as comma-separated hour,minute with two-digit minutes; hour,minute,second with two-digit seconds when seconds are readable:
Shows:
2,43
